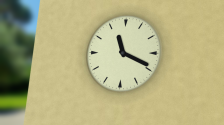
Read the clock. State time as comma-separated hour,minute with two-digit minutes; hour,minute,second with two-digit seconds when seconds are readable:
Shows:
11,19
